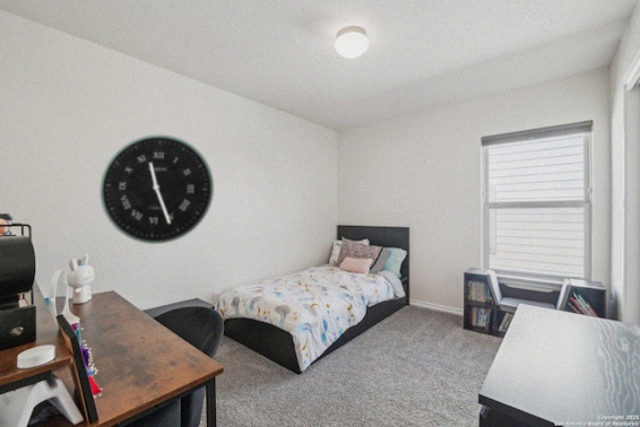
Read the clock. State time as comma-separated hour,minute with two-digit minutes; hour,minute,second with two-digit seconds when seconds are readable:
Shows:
11,26
